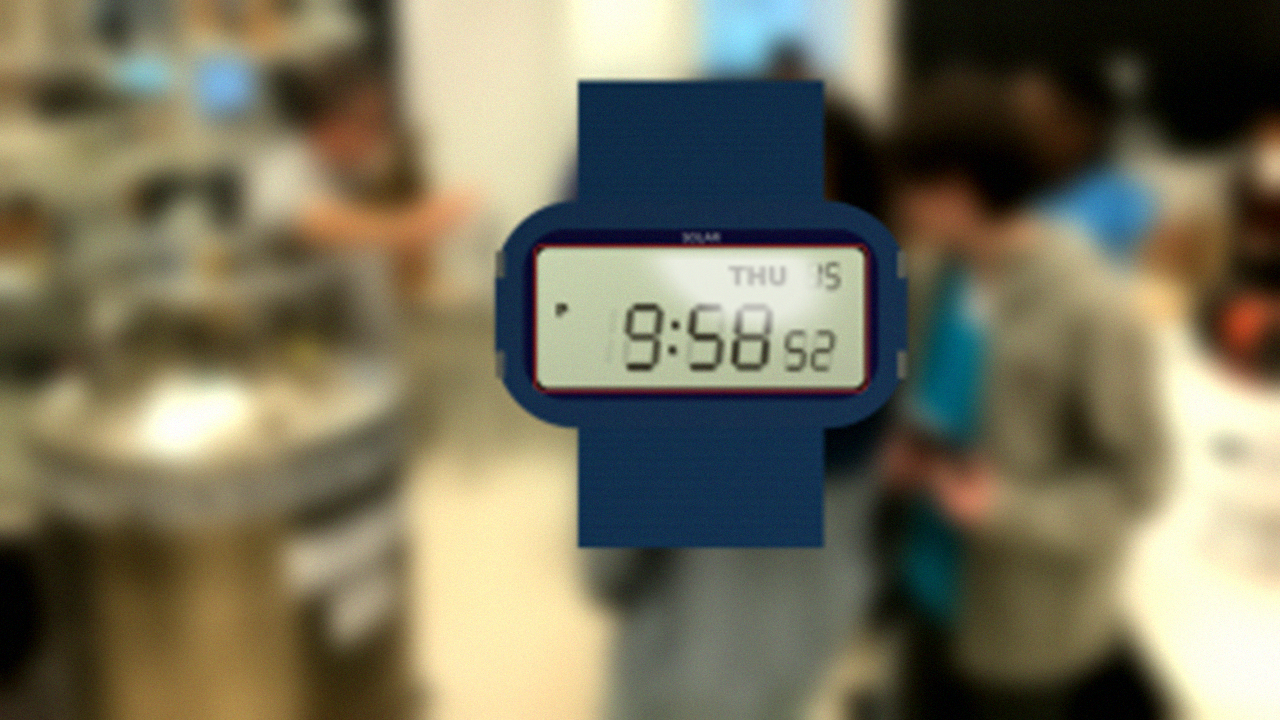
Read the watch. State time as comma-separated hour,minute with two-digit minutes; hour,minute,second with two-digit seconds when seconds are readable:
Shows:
9,58,52
